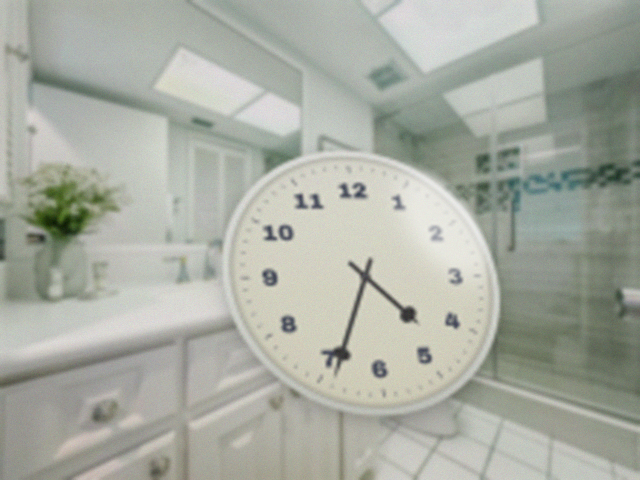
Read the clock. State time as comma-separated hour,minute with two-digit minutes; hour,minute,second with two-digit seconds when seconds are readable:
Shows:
4,34
